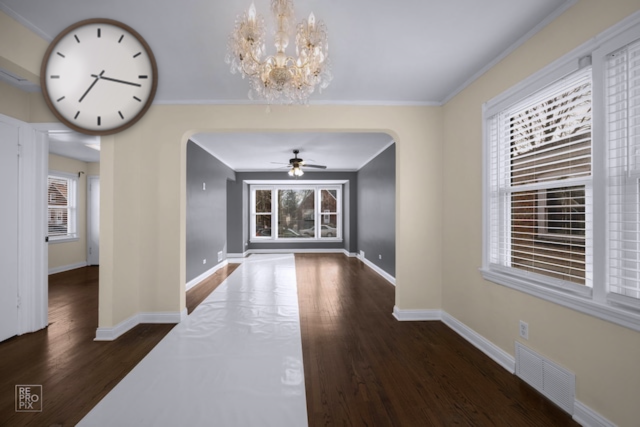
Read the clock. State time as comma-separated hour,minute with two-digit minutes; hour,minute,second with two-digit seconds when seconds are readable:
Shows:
7,17
